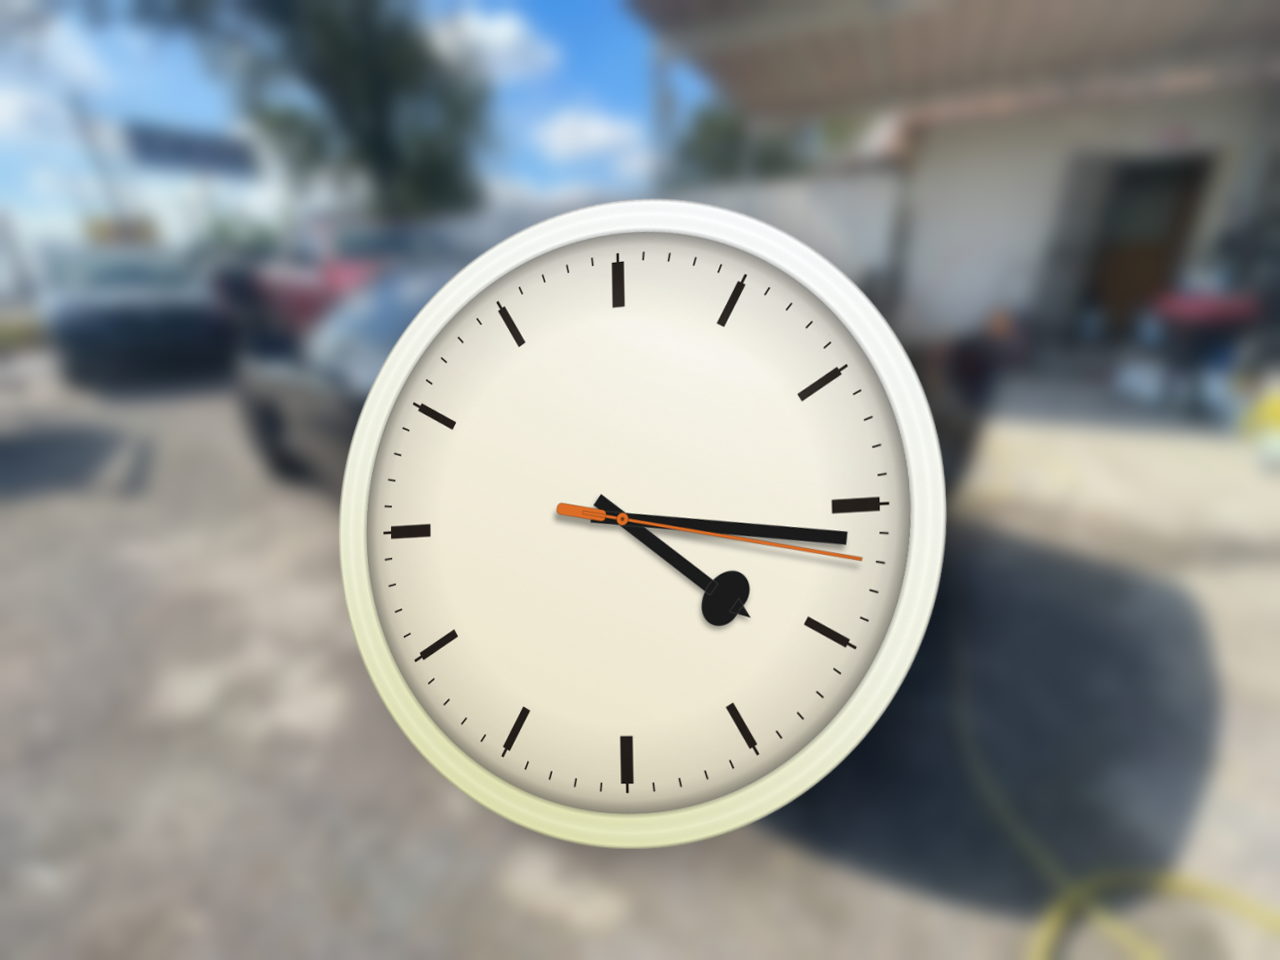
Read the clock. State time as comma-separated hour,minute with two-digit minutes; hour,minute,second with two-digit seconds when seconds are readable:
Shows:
4,16,17
